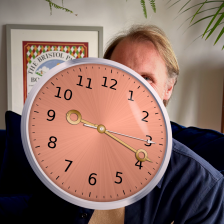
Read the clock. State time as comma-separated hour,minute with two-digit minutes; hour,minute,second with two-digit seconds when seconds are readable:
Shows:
9,18,15
